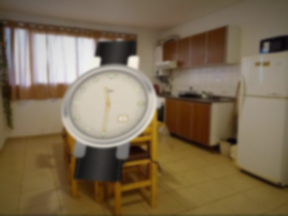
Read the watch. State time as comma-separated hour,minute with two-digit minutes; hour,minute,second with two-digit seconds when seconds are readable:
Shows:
11,30
